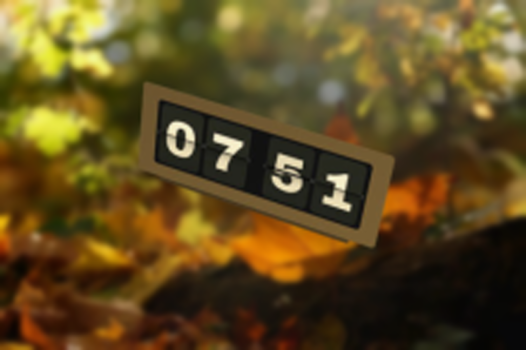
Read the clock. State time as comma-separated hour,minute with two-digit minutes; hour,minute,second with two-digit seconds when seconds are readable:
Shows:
7,51
